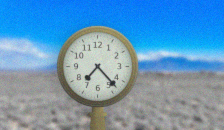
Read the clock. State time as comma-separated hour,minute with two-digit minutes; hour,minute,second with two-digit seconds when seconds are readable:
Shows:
7,23
